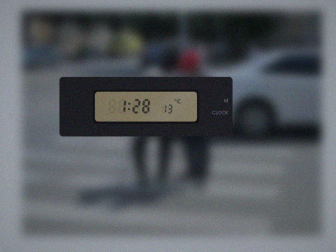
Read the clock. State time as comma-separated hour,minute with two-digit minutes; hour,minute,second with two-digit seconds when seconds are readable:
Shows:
1,28
